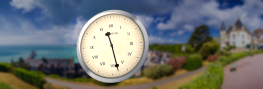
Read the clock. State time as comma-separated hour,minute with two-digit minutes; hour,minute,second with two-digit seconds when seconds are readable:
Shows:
11,28
